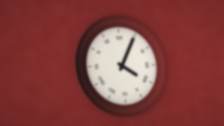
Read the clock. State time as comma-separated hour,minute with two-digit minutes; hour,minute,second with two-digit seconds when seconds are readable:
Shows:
4,05
